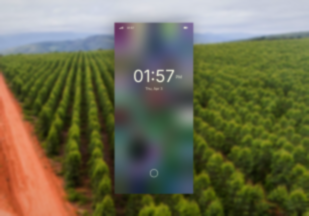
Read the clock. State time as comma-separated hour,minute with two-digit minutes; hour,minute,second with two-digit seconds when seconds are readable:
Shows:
1,57
